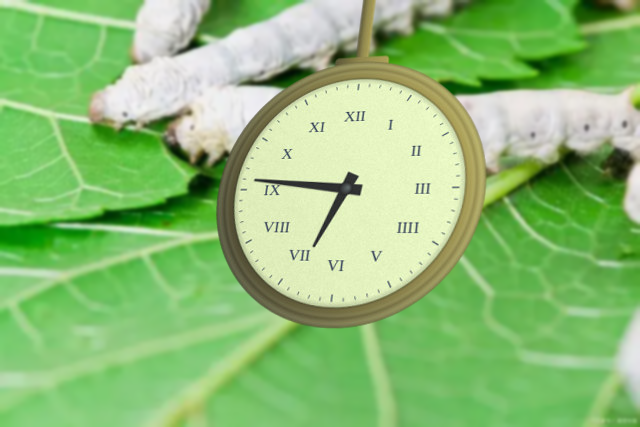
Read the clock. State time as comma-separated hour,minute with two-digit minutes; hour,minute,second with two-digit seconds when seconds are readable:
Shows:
6,46
